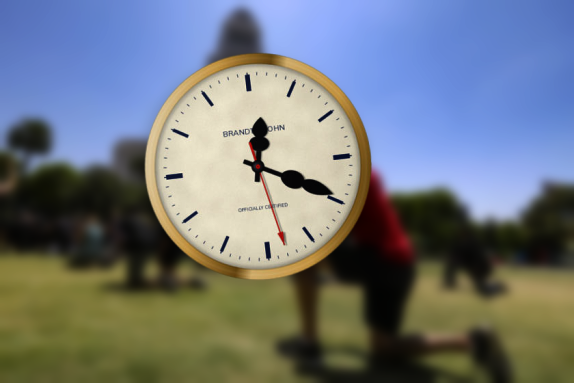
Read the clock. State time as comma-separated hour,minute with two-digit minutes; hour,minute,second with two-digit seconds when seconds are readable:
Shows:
12,19,28
